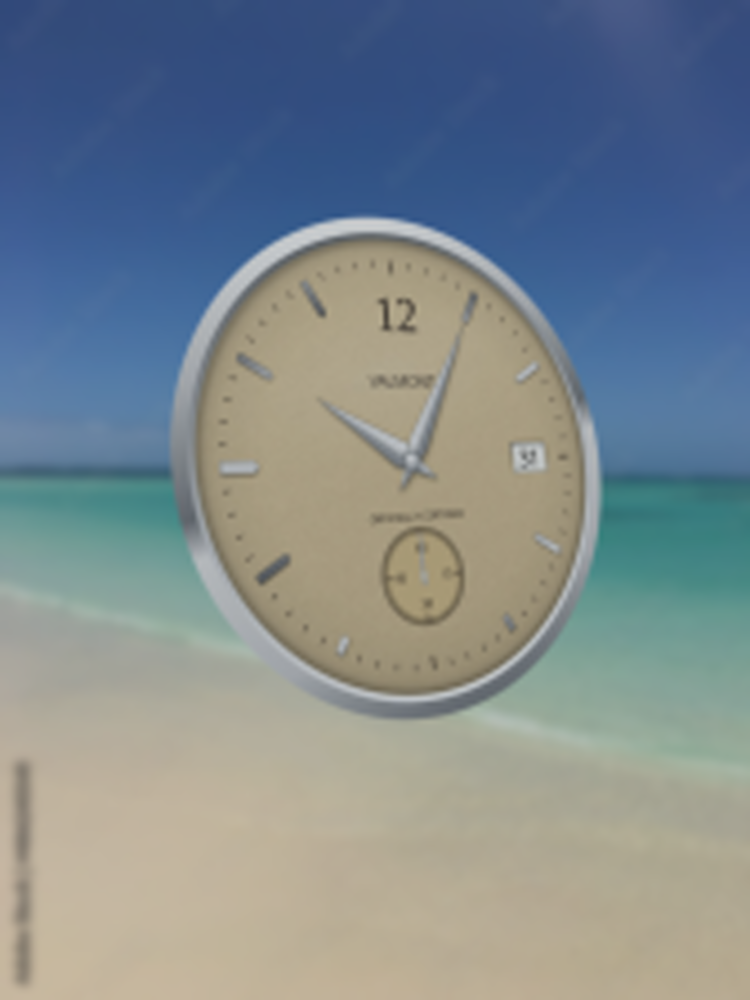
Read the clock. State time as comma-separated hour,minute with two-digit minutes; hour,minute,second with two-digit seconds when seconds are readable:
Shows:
10,05
